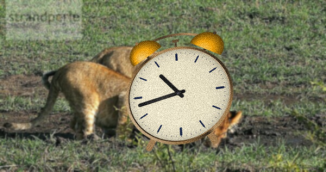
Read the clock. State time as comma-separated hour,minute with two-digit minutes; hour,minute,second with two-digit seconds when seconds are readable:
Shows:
10,43
